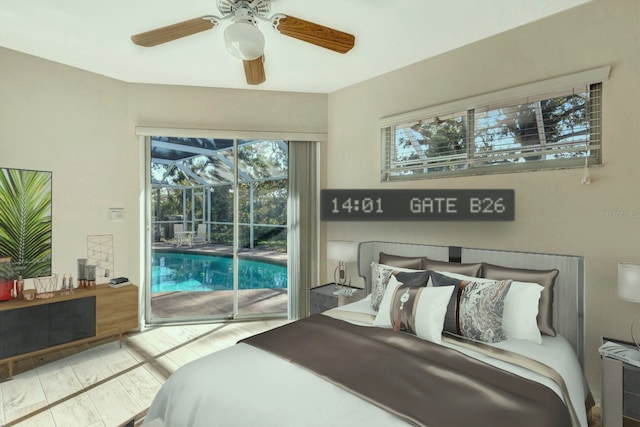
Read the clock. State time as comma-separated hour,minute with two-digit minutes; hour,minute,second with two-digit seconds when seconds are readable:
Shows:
14,01
